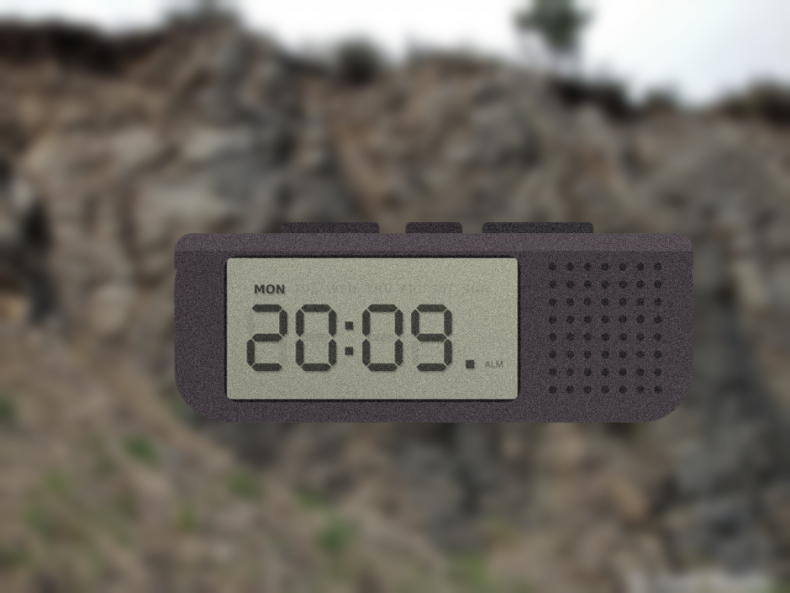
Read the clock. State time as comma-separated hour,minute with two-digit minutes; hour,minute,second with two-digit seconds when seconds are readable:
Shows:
20,09
